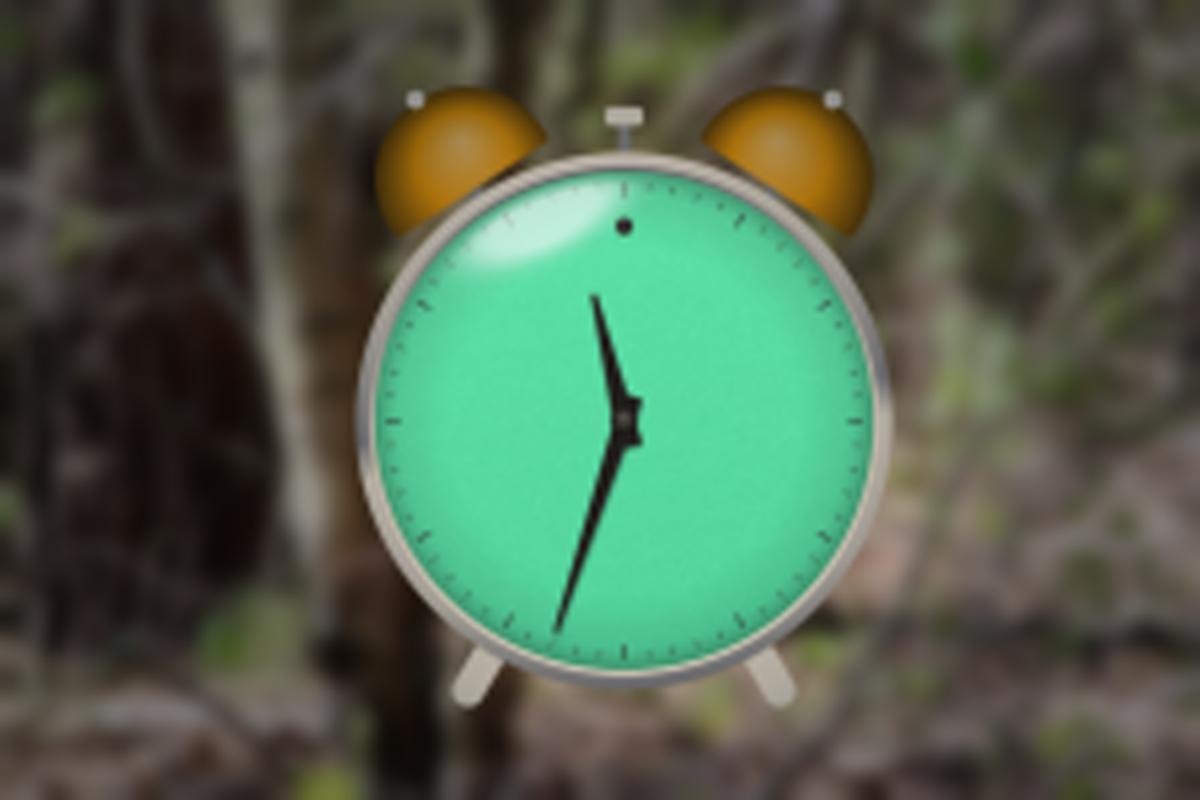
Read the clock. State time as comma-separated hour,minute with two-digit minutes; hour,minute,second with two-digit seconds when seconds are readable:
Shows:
11,33
